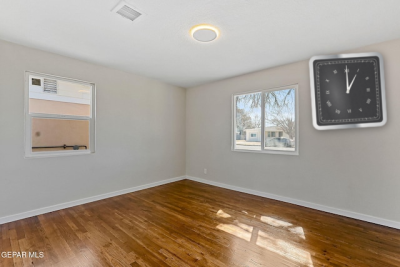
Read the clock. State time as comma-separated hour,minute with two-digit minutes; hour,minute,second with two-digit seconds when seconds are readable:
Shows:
1,00
